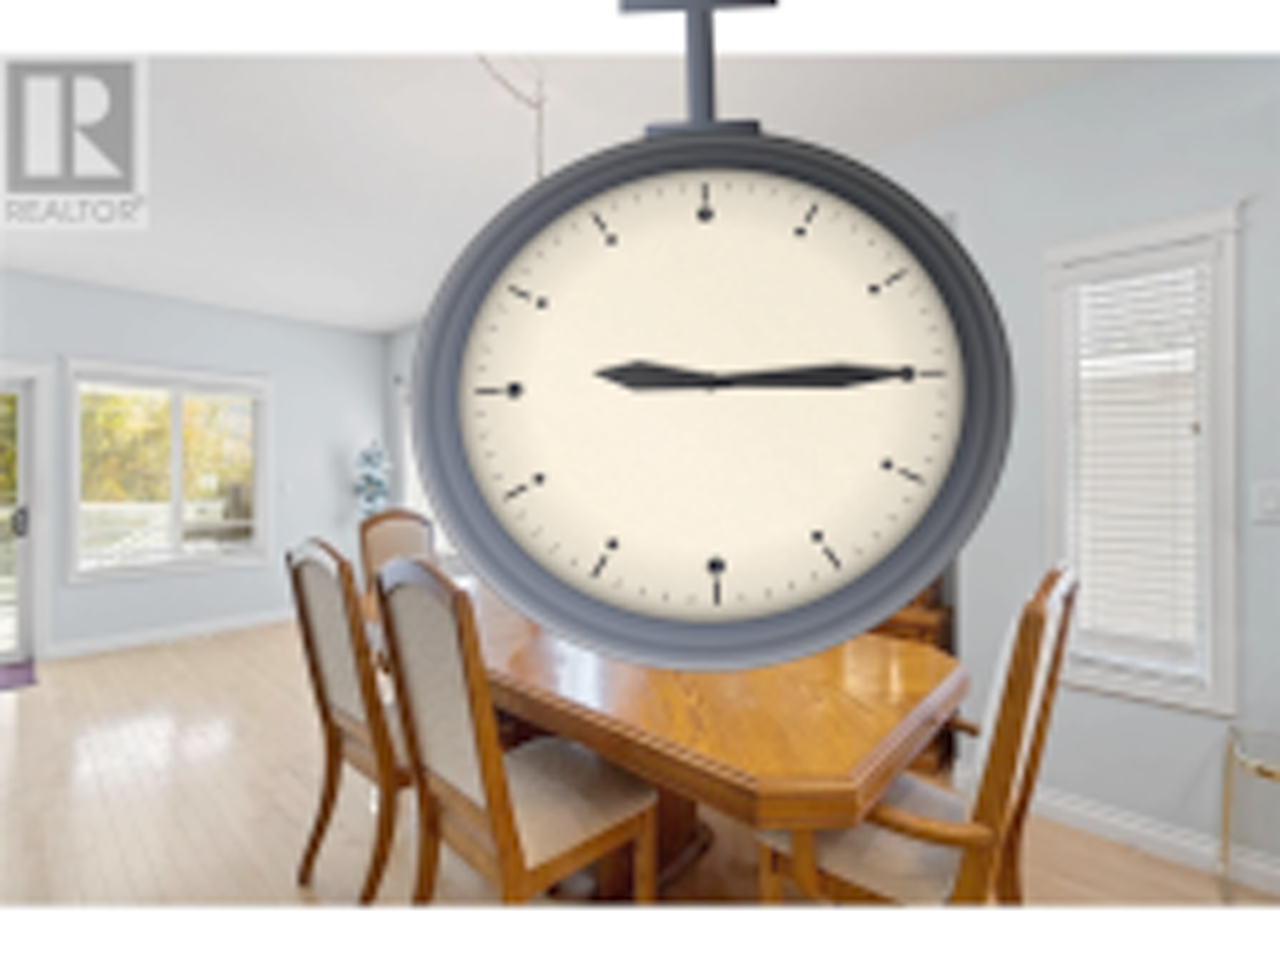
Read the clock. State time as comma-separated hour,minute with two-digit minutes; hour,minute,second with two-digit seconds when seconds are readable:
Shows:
9,15
